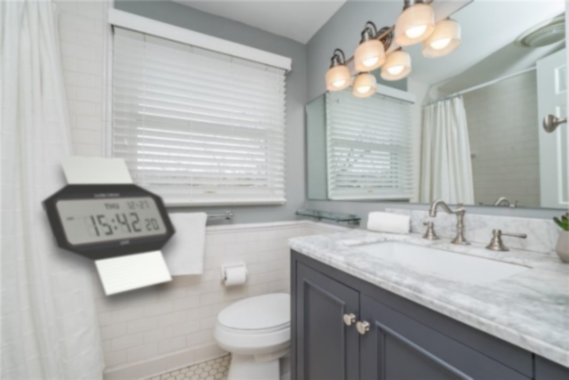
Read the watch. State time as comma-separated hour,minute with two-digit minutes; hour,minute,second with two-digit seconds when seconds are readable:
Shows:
15,42,20
